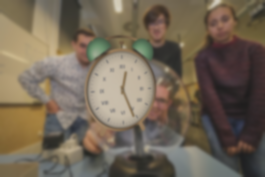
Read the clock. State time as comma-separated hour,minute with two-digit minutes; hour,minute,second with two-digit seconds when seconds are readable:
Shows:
12,26
